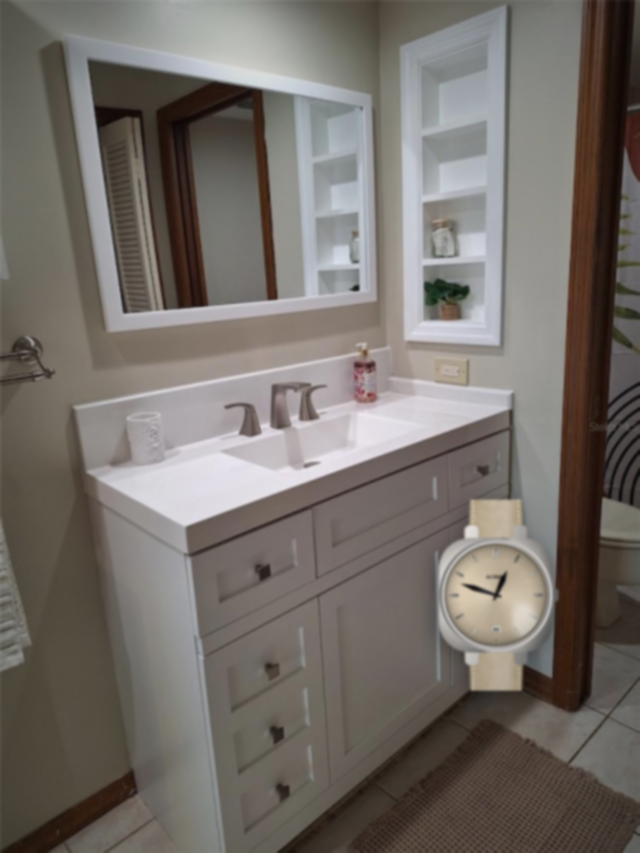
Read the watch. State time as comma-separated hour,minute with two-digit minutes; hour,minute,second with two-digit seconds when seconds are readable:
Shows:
12,48
